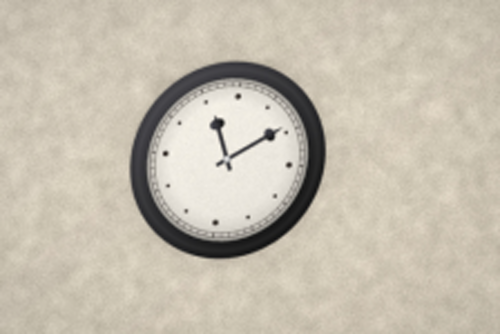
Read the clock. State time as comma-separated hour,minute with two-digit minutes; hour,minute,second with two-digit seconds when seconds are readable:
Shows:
11,09
